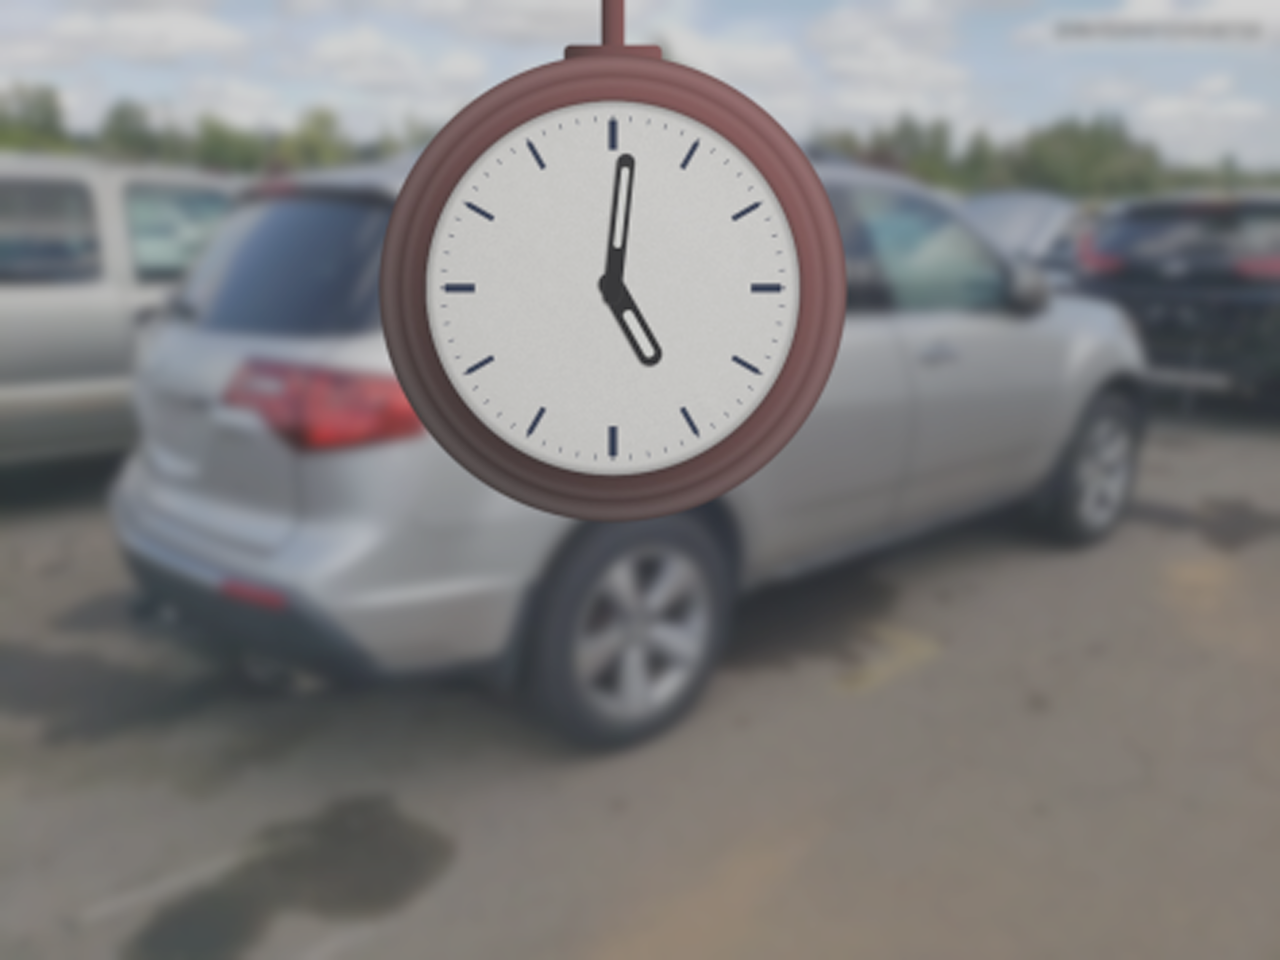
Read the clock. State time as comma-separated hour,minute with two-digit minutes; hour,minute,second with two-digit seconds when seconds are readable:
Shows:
5,01
